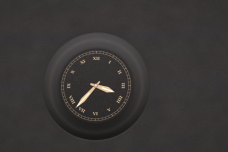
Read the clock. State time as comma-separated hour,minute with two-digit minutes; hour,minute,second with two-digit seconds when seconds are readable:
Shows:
3,37
